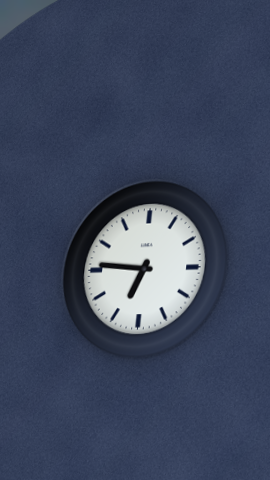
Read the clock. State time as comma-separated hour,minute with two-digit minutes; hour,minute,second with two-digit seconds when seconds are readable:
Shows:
6,46
